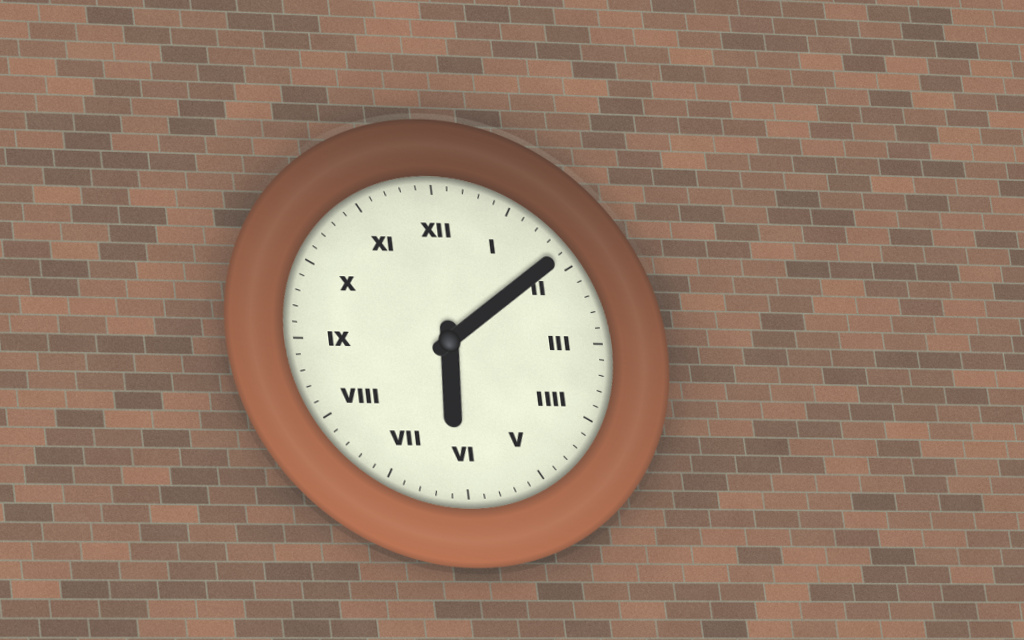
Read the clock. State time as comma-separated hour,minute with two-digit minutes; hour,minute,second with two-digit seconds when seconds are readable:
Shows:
6,09
